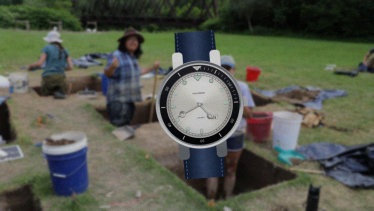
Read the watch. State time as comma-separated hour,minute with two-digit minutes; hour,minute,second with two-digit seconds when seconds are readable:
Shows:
4,41
